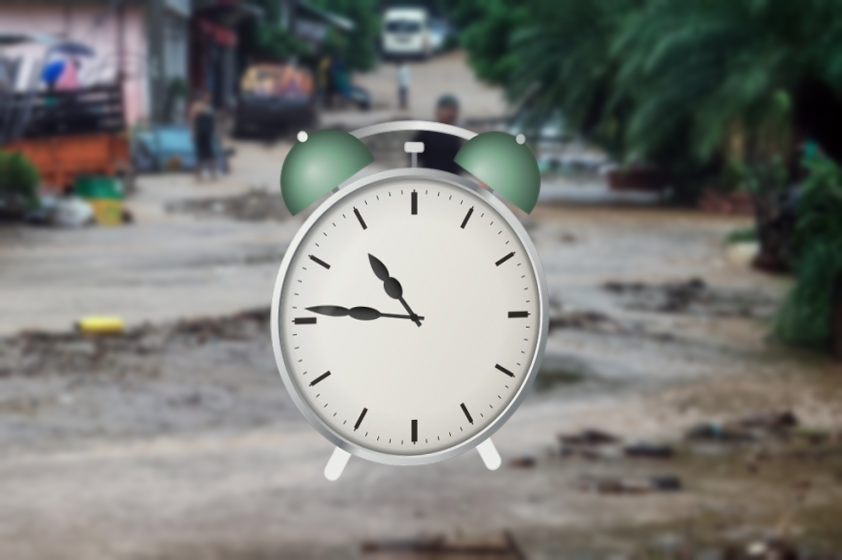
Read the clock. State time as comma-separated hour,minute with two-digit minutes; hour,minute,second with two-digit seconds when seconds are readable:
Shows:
10,46
